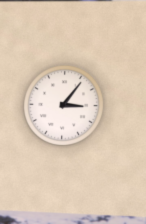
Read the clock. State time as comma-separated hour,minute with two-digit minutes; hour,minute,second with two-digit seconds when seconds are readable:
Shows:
3,06
